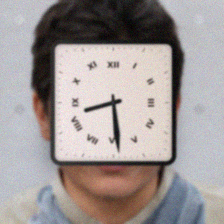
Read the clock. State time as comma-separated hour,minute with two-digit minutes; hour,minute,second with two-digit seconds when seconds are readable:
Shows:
8,29
